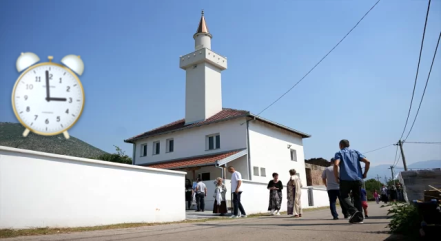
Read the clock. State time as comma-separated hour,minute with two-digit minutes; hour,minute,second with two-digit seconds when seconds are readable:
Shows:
2,59
